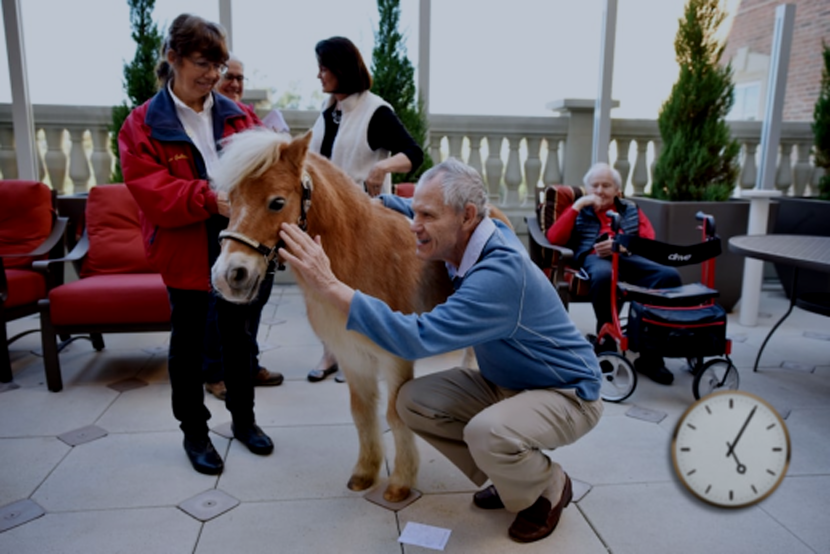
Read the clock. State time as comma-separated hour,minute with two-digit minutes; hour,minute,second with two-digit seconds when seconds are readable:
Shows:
5,05
